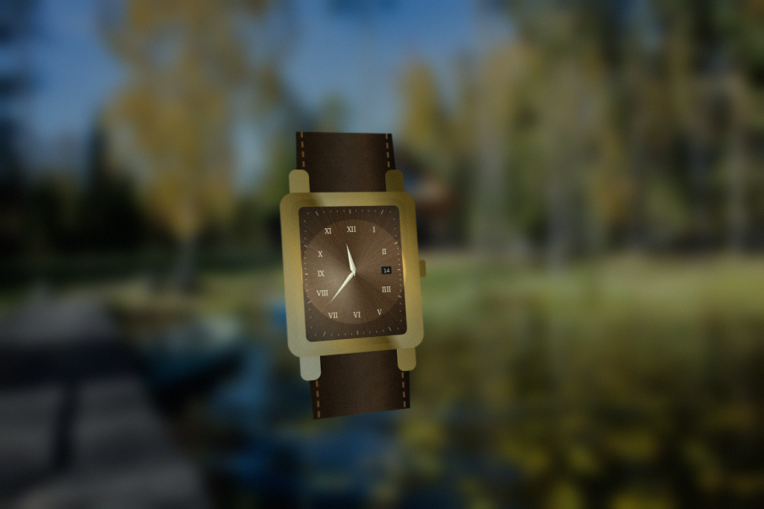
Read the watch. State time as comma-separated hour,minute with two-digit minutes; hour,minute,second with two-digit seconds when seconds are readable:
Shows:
11,37
